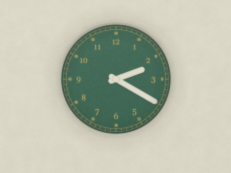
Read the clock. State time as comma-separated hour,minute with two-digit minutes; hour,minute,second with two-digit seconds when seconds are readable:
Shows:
2,20
